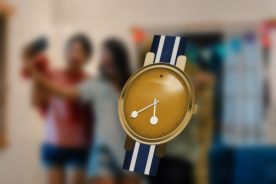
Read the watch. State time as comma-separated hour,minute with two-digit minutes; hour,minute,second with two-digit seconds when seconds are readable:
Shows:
5,39
